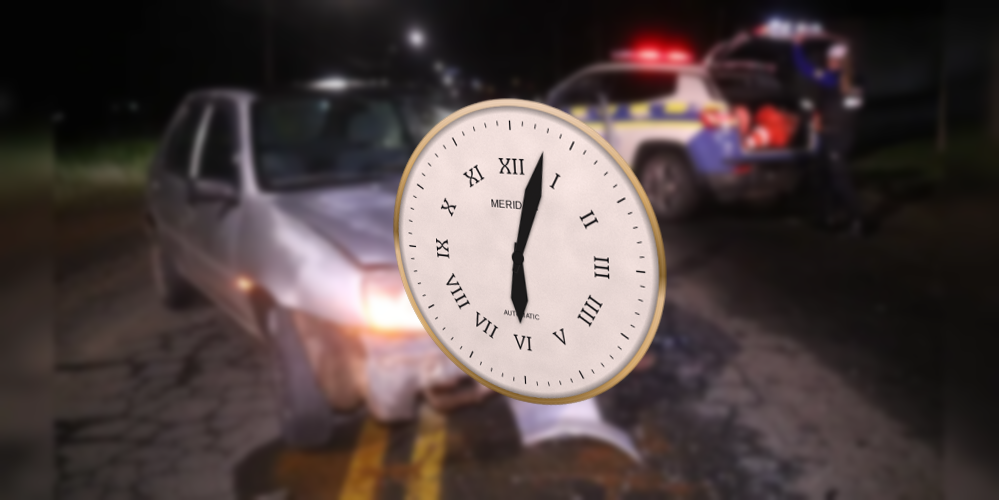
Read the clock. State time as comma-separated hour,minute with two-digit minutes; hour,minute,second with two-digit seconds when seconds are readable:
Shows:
6,03
